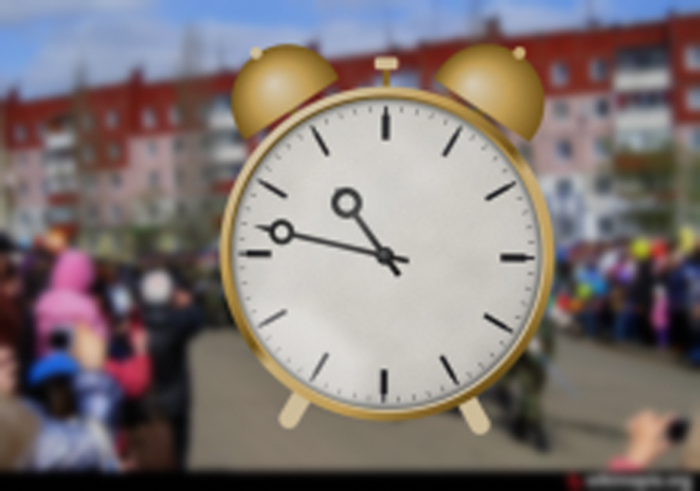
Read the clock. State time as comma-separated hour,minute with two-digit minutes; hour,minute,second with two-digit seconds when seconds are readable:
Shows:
10,47
